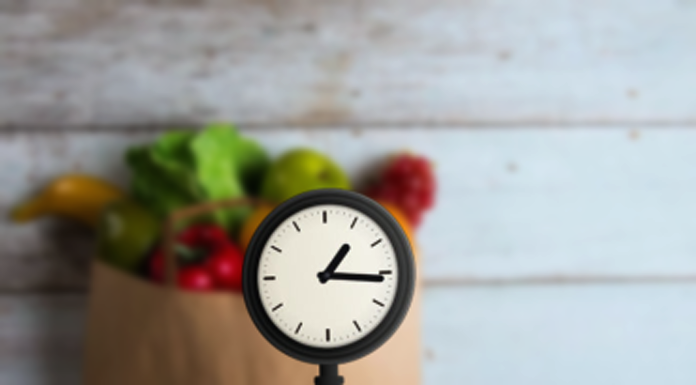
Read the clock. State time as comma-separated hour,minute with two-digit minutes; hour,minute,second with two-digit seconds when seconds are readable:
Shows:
1,16
